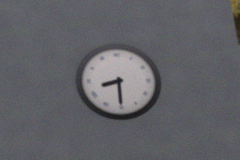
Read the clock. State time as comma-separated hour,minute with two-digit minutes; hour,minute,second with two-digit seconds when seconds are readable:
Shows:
8,30
